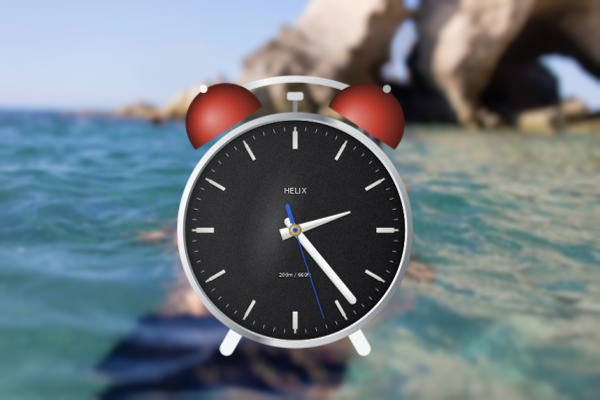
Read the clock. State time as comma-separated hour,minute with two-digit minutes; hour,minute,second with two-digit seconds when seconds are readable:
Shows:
2,23,27
